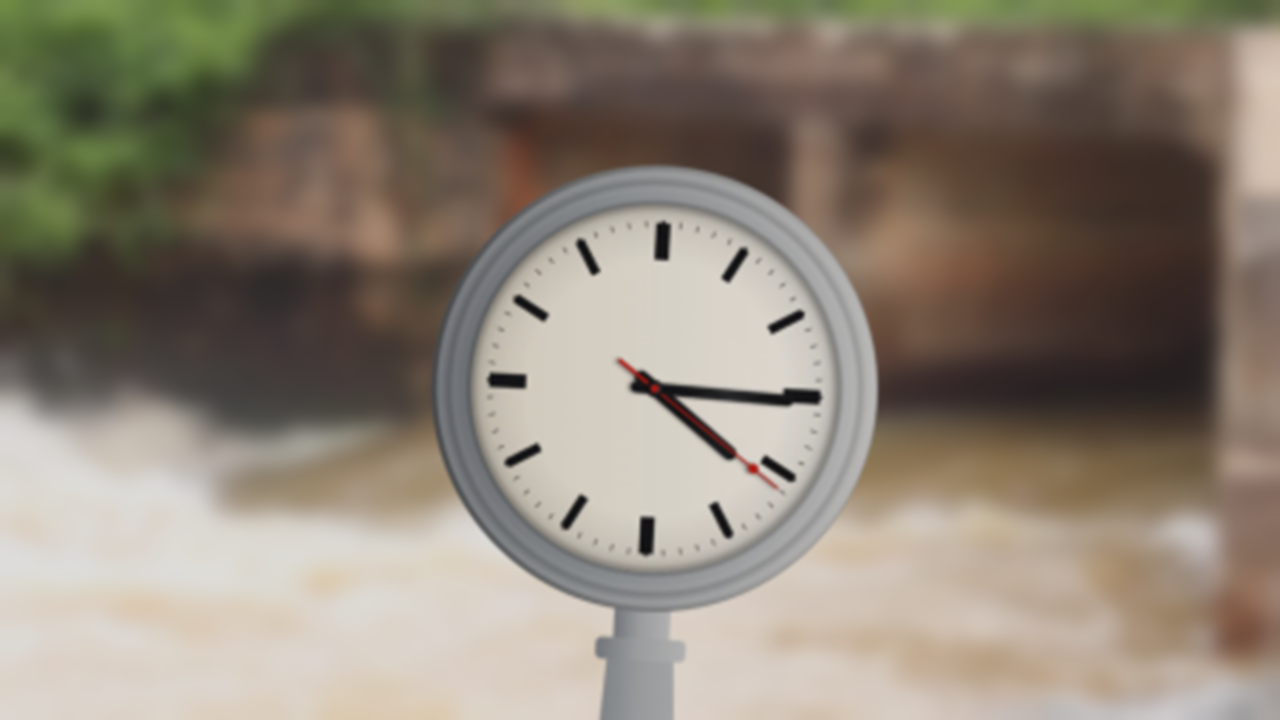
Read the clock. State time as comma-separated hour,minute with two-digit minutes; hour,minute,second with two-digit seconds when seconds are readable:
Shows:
4,15,21
